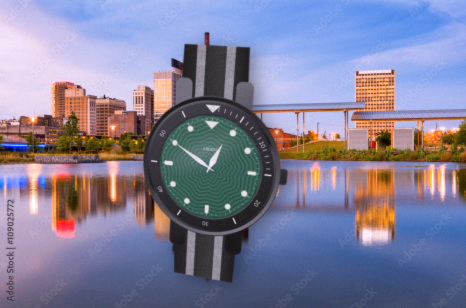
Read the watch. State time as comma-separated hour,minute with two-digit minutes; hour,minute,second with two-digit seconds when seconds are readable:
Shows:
12,50
